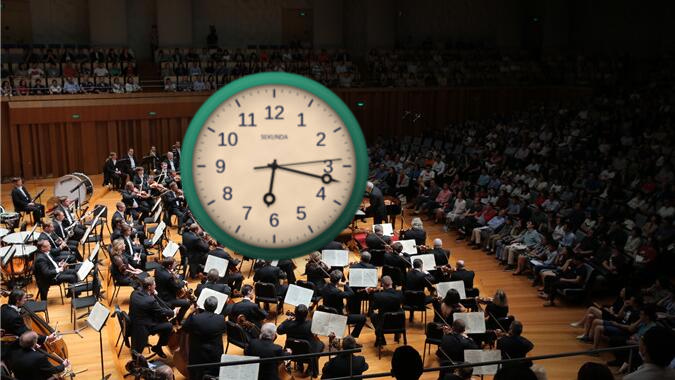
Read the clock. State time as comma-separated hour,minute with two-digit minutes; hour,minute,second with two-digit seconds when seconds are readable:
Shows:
6,17,14
